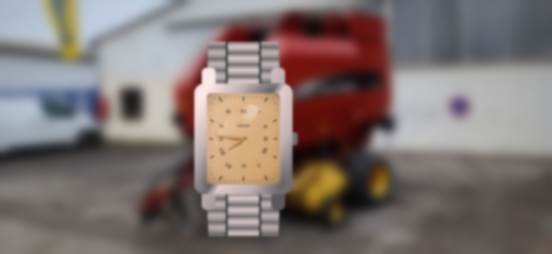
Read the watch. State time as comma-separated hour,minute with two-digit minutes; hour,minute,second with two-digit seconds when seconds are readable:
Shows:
7,46
